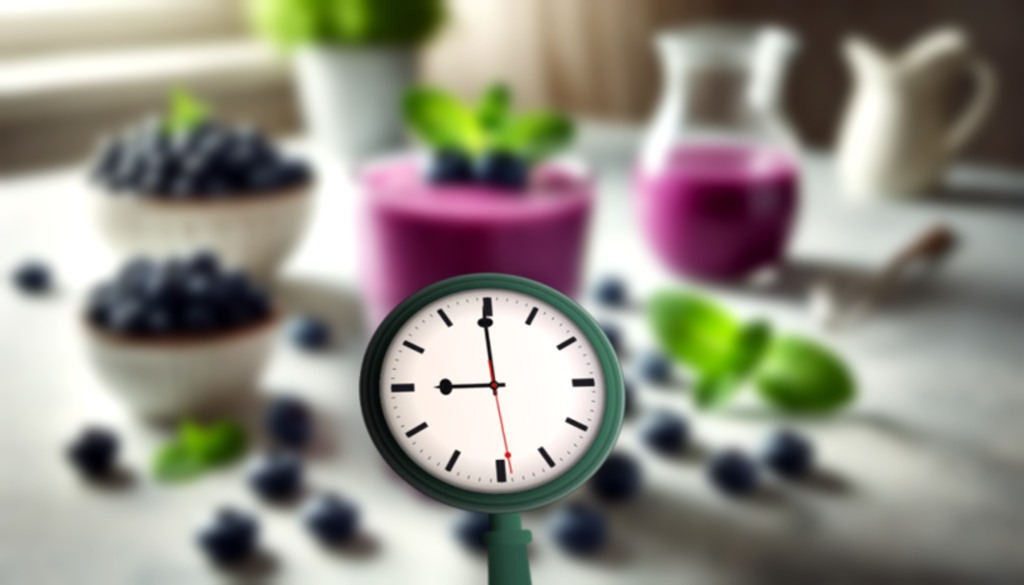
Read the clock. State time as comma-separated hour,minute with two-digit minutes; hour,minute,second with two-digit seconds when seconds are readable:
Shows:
8,59,29
